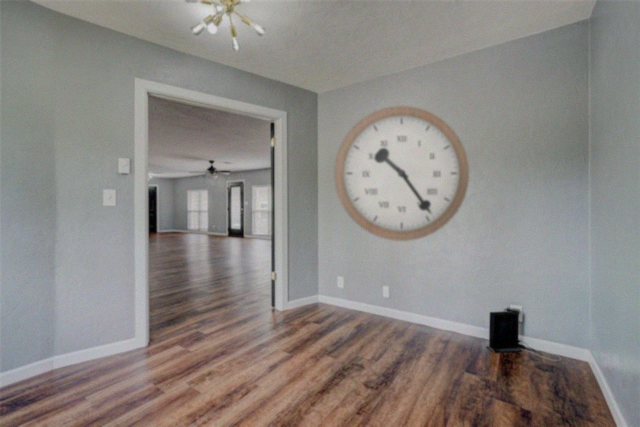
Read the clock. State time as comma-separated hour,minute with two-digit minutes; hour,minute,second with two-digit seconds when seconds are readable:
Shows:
10,24
